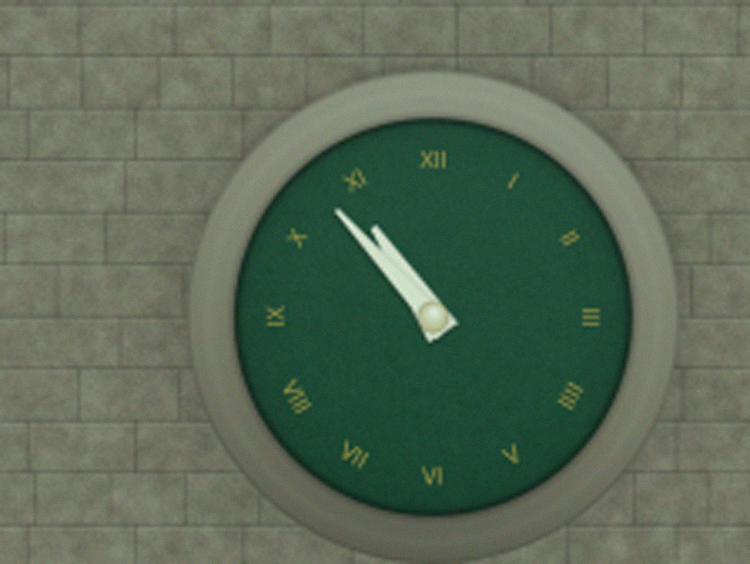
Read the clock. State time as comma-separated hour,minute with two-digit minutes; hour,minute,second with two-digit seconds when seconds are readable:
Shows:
10,53
